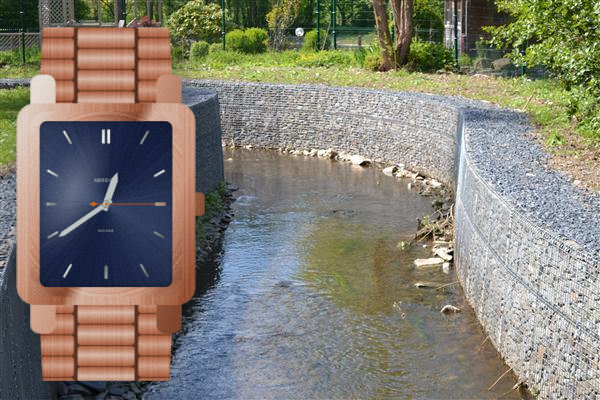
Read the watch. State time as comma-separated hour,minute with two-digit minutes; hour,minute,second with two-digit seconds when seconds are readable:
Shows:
12,39,15
